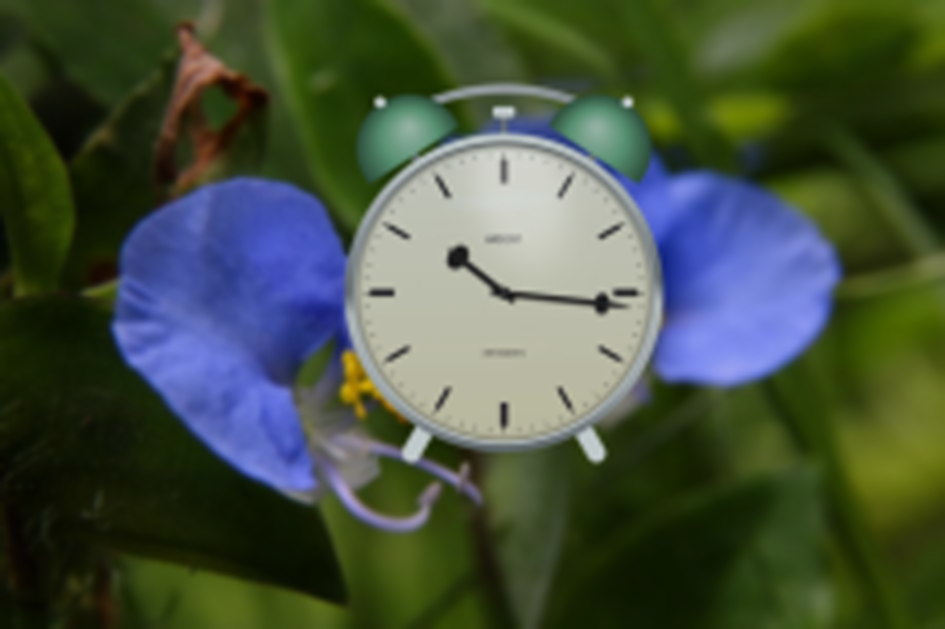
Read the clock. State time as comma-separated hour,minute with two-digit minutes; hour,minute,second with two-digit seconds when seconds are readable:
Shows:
10,16
